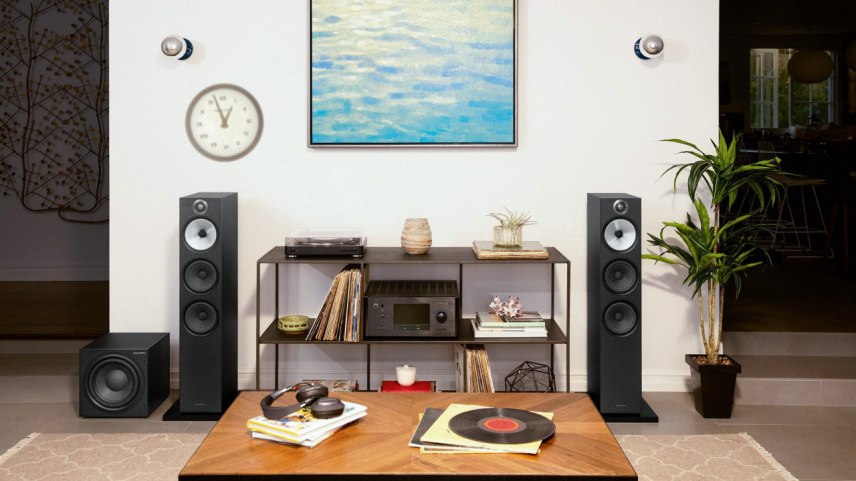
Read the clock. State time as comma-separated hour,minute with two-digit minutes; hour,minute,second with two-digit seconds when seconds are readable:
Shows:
12,57
